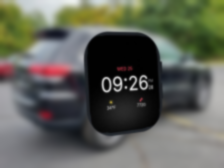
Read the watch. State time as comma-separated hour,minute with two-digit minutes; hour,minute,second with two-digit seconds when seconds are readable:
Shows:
9,26
